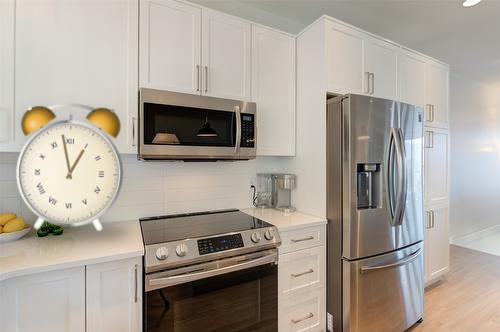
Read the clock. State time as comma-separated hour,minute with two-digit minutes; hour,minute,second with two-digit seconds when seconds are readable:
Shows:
12,58
